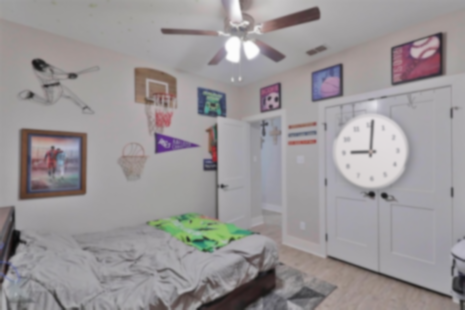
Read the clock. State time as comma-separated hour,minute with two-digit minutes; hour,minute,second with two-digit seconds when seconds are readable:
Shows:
9,01
